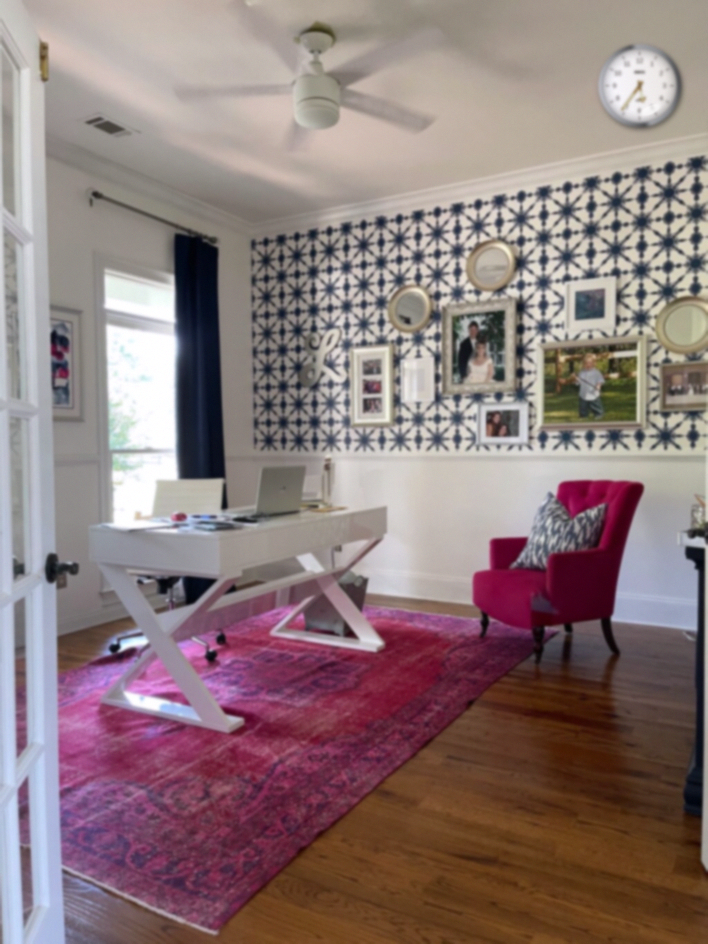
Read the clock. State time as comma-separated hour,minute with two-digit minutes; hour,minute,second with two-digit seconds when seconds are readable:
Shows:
5,36
